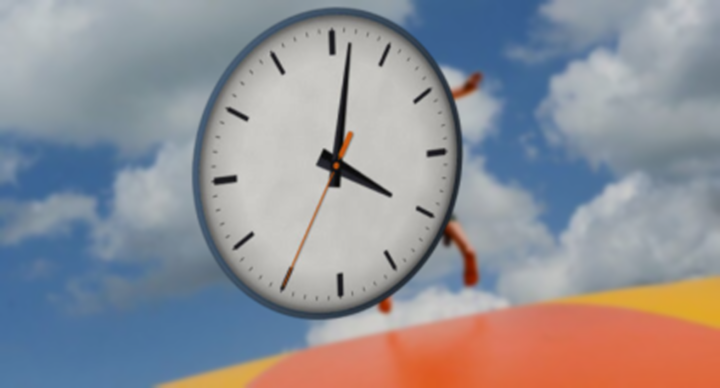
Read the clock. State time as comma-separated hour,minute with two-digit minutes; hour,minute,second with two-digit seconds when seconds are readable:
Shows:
4,01,35
